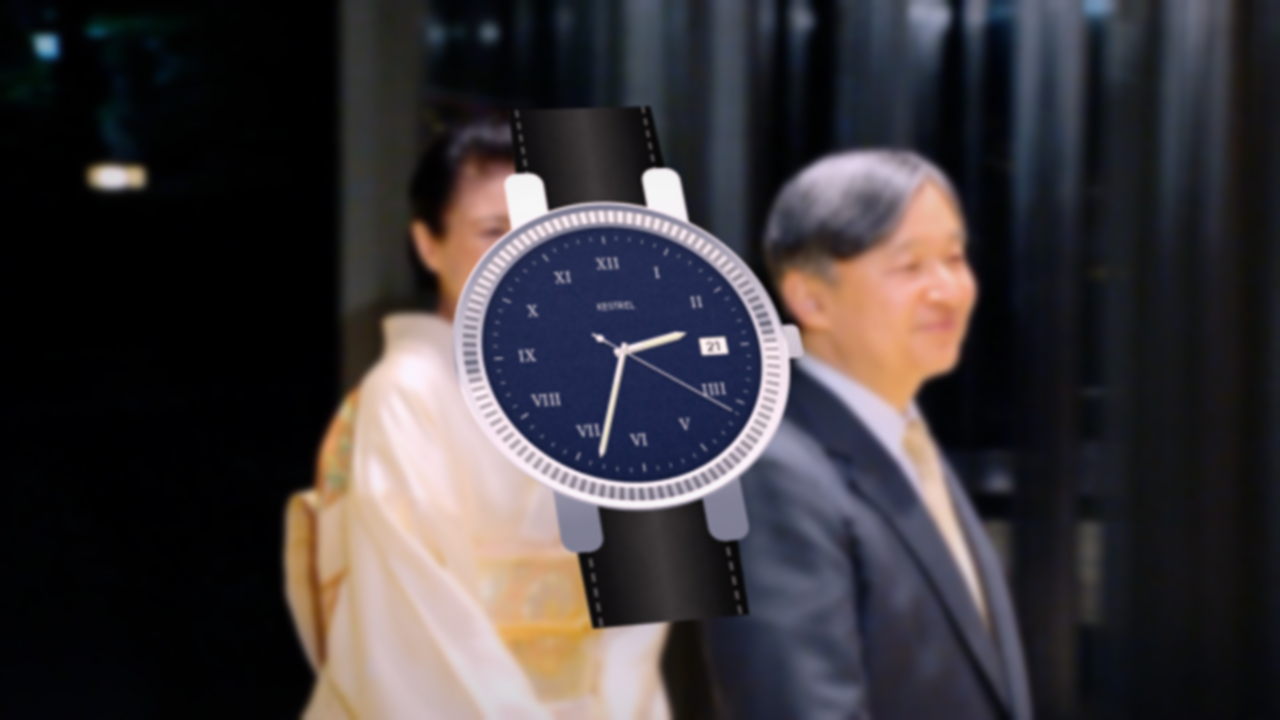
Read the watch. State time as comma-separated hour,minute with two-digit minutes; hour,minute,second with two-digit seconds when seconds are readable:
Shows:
2,33,21
